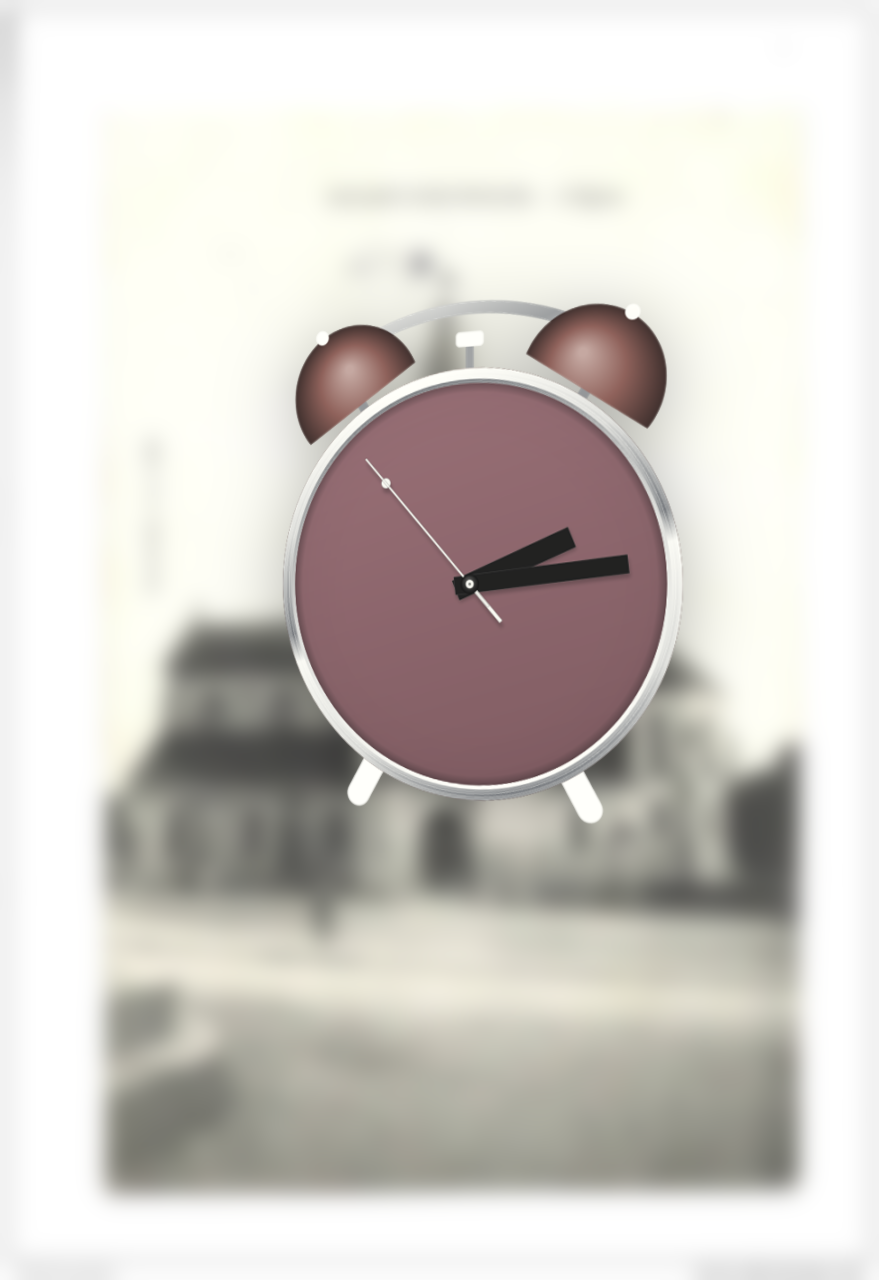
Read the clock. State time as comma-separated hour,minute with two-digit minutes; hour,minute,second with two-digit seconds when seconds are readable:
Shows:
2,13,53
